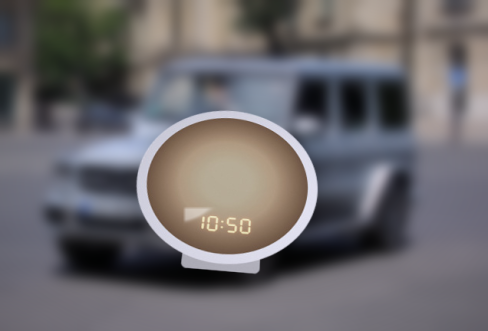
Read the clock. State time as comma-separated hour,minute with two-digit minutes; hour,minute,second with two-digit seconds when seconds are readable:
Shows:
10,50
